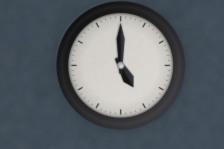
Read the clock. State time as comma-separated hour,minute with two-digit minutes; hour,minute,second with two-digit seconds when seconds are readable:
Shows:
5,00
